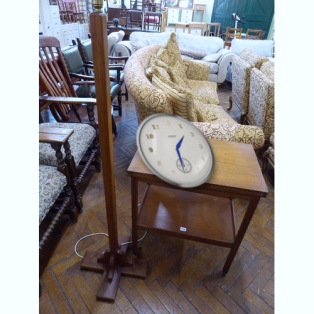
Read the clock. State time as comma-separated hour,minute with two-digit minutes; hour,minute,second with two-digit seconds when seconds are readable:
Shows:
1,31
